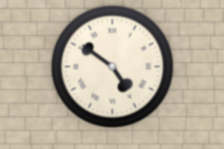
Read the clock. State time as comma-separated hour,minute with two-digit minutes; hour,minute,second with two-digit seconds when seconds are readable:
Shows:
4,51
